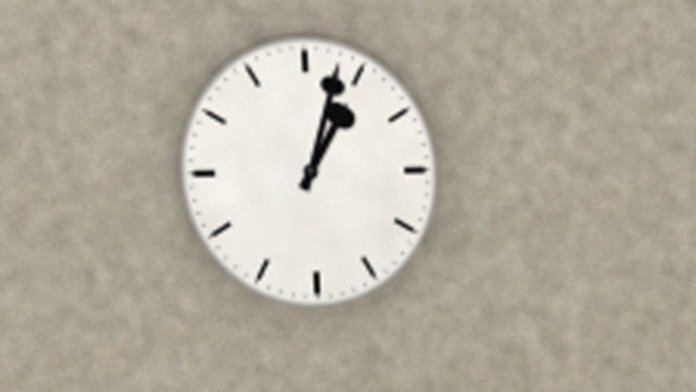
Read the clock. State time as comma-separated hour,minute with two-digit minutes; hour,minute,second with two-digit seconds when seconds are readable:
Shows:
1,03
